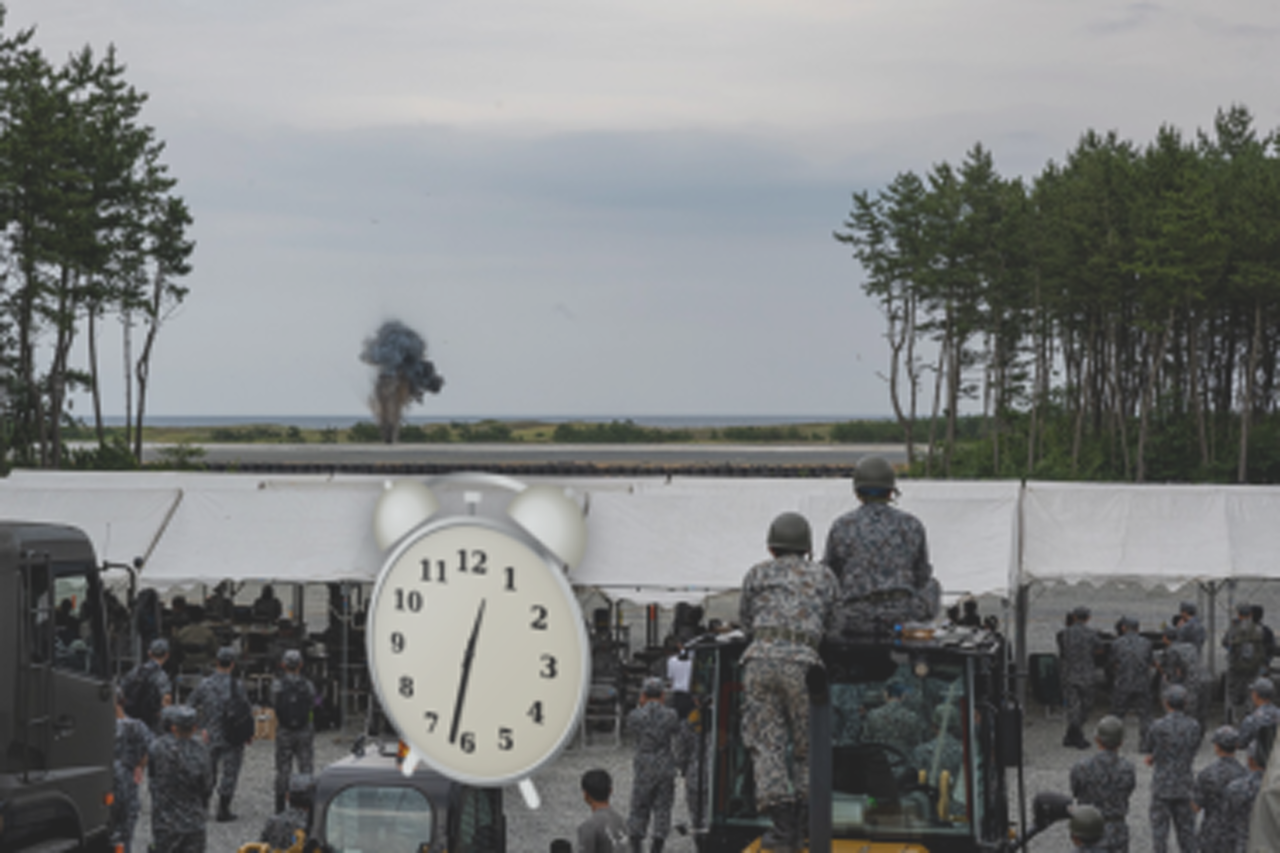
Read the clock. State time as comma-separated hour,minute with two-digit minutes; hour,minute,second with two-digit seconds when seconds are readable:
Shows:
12,32
